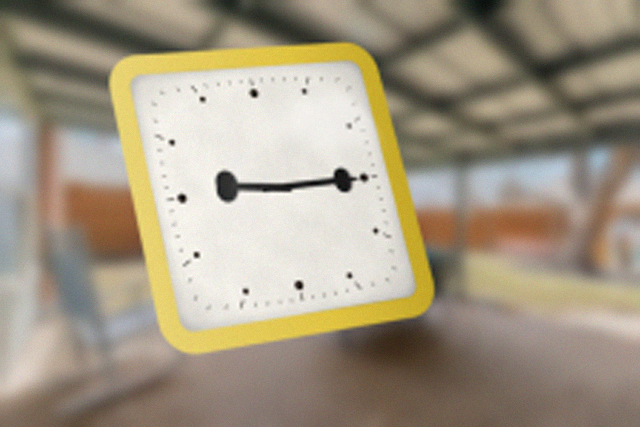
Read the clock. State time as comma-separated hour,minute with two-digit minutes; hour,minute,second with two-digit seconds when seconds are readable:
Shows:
9,15
